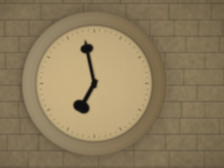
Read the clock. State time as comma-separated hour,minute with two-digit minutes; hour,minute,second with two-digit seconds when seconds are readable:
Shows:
6,58
